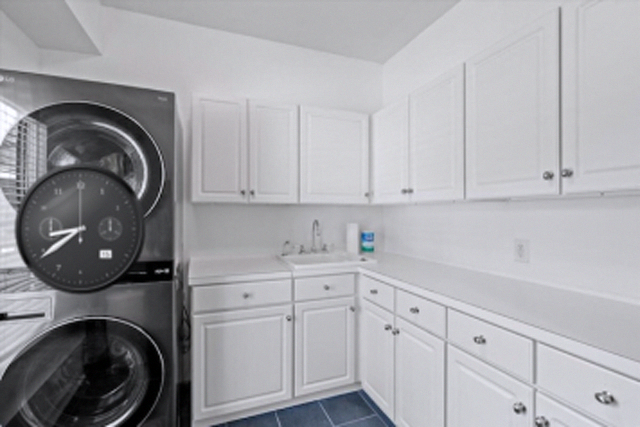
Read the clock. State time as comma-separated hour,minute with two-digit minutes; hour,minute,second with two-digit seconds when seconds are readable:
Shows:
8,39
